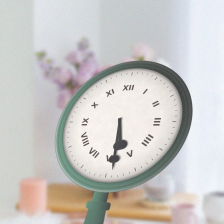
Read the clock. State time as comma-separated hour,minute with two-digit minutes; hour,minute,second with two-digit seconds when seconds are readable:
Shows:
5,29
